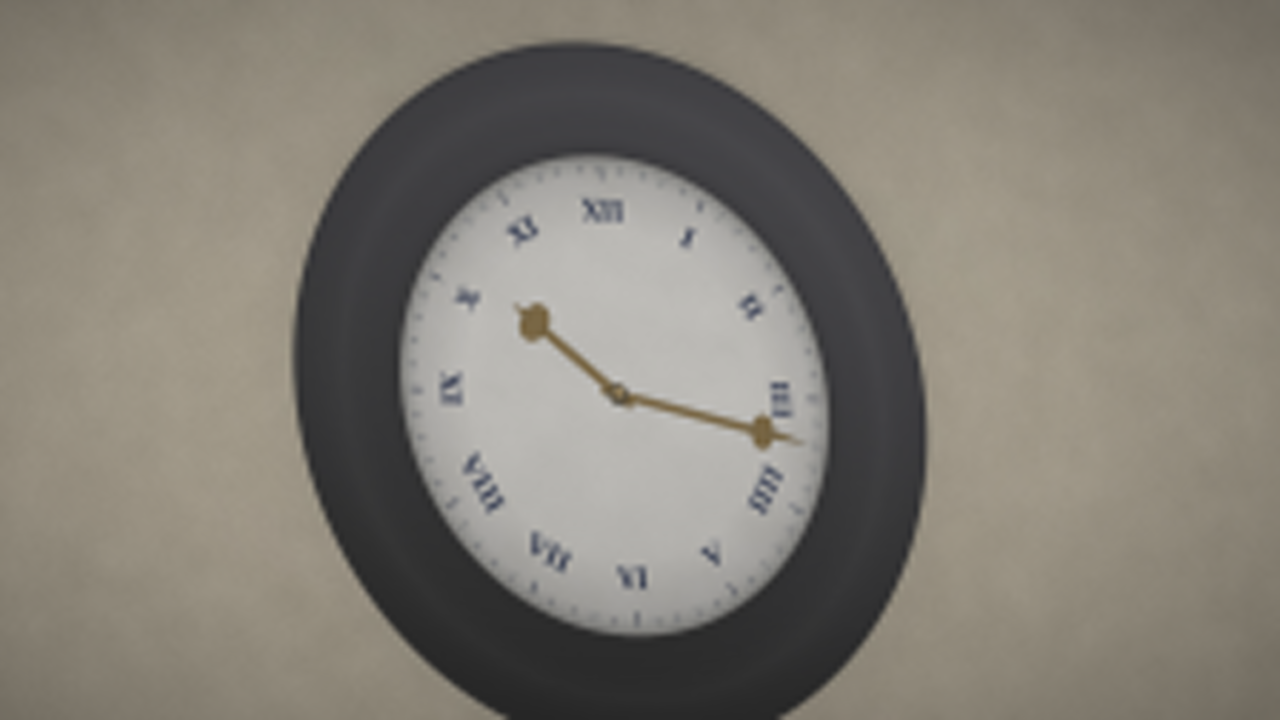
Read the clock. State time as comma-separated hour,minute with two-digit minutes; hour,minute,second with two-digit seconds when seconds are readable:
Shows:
10,17
